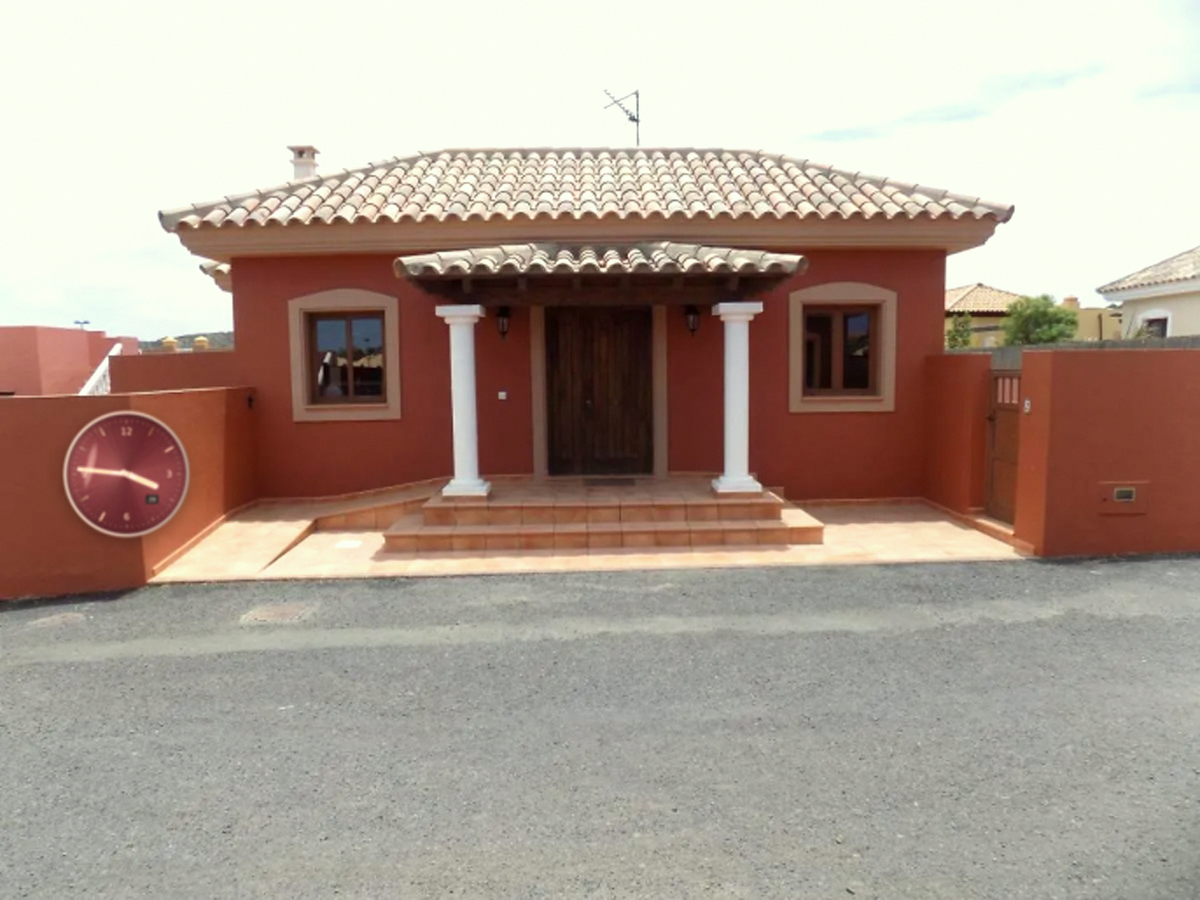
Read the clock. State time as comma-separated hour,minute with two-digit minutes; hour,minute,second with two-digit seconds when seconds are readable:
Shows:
3,46
